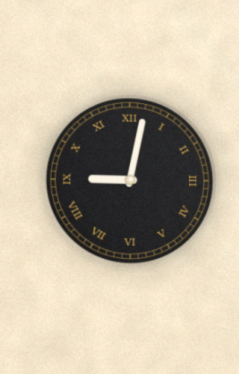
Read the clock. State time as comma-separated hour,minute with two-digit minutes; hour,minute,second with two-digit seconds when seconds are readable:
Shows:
9,02
